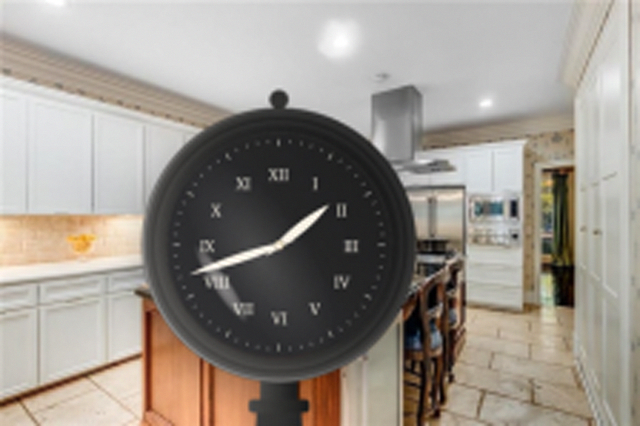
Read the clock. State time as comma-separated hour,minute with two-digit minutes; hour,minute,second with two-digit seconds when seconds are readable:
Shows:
1,42
